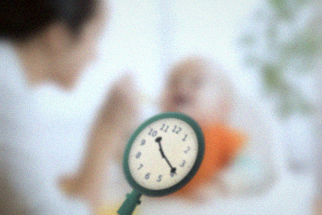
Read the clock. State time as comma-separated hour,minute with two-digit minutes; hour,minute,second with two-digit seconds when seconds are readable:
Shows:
10,19
